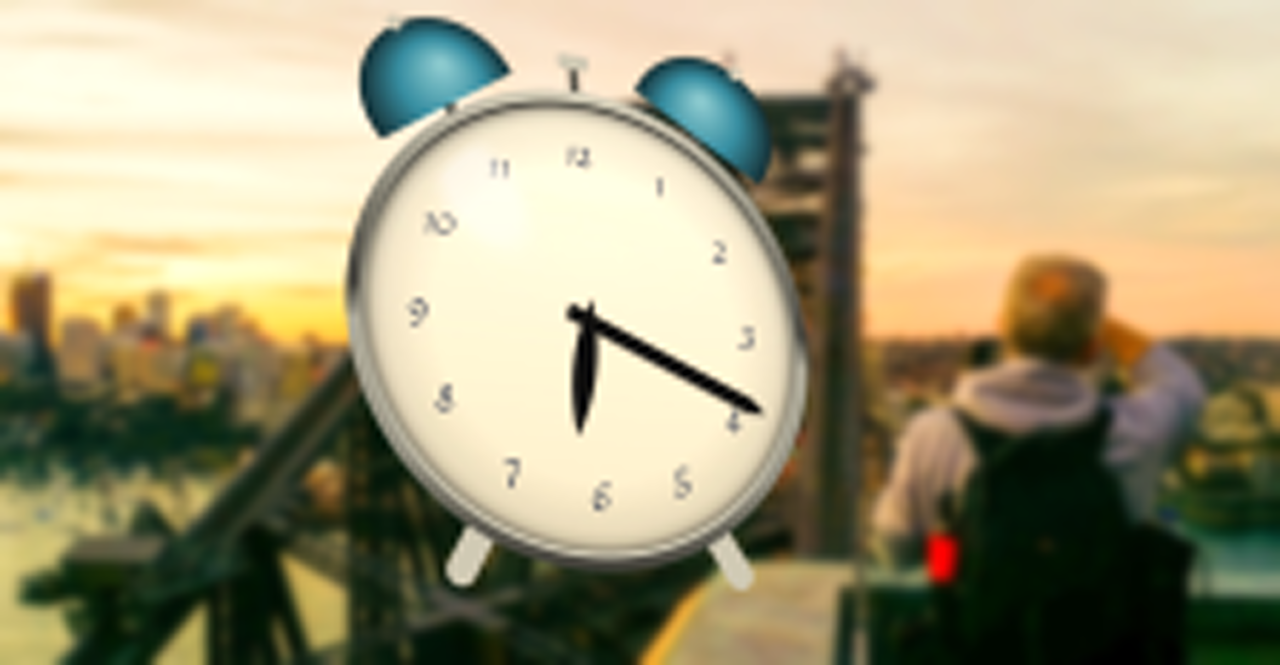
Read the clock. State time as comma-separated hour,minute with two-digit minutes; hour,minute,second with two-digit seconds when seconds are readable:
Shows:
6,19
